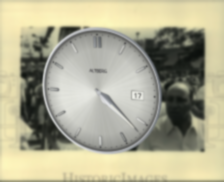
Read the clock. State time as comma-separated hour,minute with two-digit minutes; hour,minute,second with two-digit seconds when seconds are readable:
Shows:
4,22
